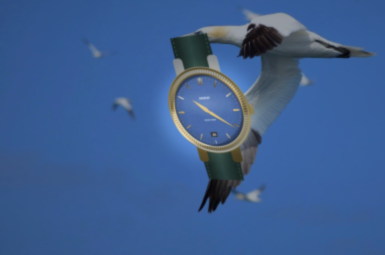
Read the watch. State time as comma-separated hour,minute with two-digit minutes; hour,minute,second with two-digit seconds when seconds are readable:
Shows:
10,21
